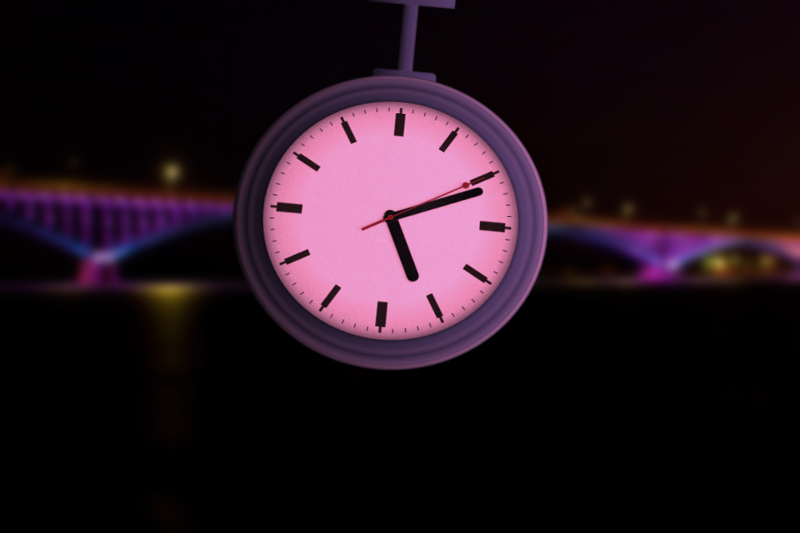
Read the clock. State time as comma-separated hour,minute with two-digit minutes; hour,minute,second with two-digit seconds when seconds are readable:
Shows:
5,11,10
